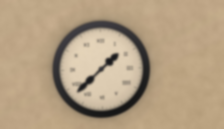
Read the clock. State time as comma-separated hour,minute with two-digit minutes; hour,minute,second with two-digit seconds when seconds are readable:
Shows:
1,38
